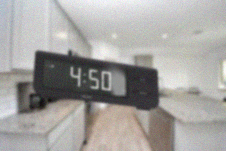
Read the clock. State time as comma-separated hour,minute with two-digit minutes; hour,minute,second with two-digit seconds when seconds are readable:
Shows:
4,50
